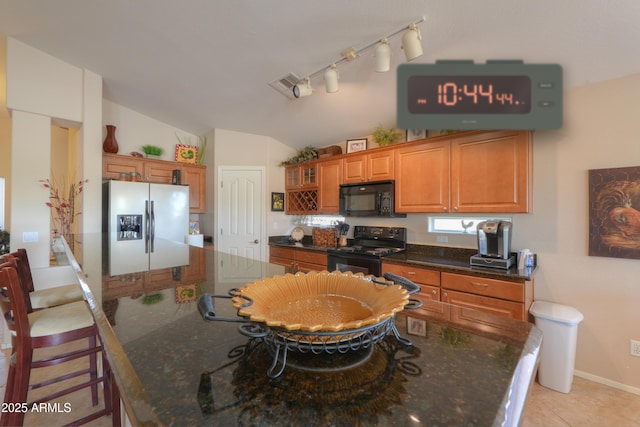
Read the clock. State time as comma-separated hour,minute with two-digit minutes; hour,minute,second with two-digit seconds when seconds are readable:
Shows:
10,44,44
